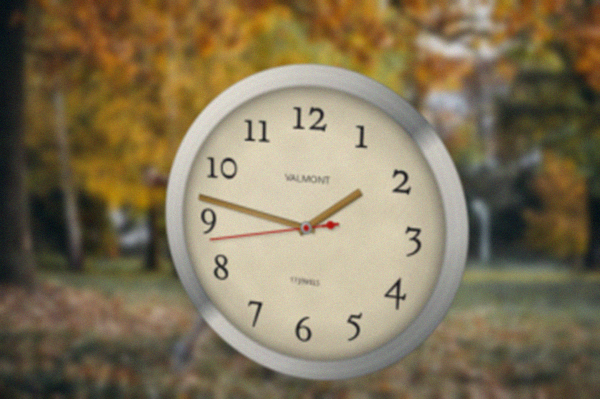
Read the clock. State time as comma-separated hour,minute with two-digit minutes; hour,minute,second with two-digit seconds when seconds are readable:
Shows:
1,46,43
